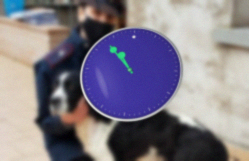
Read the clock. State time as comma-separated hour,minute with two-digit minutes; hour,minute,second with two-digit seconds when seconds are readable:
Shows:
10,53
